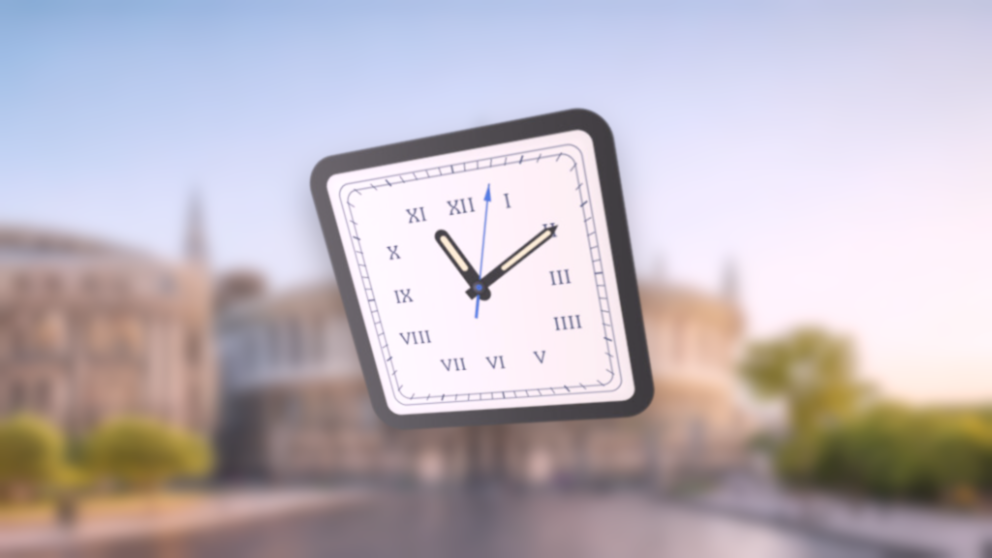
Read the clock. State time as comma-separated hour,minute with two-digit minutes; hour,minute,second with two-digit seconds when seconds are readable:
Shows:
11,10,03
